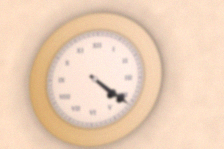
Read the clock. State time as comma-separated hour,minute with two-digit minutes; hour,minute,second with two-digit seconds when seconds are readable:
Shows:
4,21
